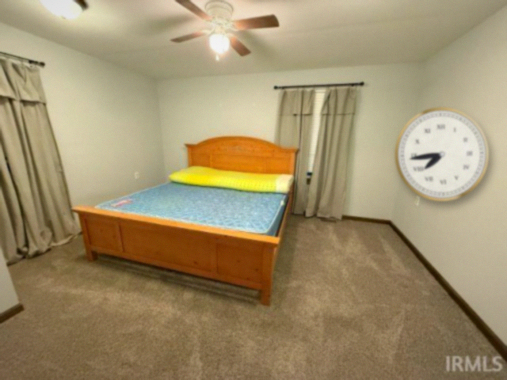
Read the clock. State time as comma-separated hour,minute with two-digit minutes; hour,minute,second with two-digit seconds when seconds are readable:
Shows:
7,44
